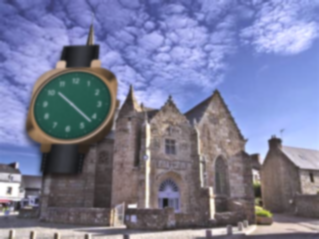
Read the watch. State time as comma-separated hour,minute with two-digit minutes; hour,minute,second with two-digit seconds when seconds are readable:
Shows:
10,22
